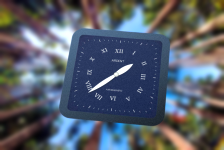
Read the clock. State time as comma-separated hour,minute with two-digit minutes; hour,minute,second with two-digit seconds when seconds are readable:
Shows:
1,38
